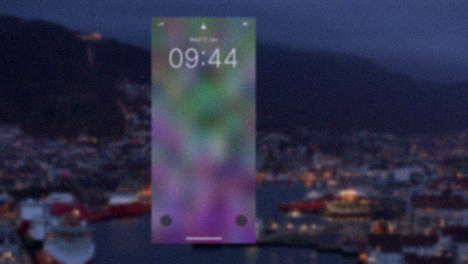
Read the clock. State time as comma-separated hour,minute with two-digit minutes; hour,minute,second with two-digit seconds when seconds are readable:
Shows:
9,44
